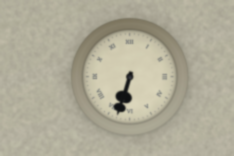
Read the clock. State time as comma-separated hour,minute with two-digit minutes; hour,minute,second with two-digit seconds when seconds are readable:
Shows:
6,33
